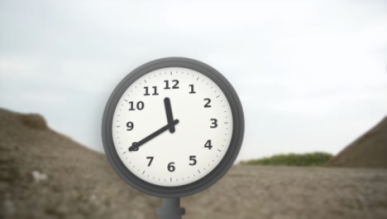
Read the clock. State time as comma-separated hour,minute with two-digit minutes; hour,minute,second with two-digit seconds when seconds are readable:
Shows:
11,40
